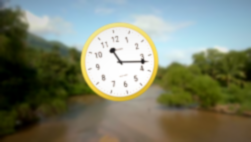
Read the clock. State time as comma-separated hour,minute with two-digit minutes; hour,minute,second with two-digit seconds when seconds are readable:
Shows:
11,17
